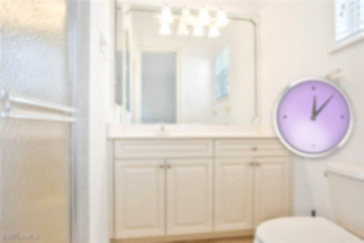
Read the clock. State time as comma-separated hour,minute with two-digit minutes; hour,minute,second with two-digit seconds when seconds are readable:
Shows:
12,07
